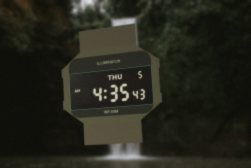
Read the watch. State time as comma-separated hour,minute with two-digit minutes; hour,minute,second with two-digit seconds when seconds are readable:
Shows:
4,35,43
